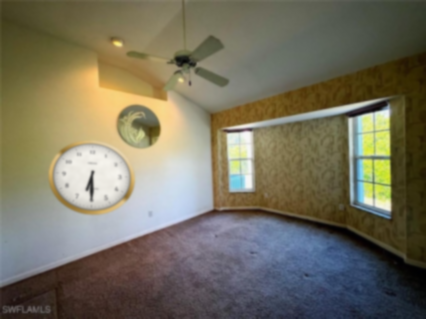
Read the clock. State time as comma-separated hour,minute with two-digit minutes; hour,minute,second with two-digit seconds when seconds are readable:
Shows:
6,30
